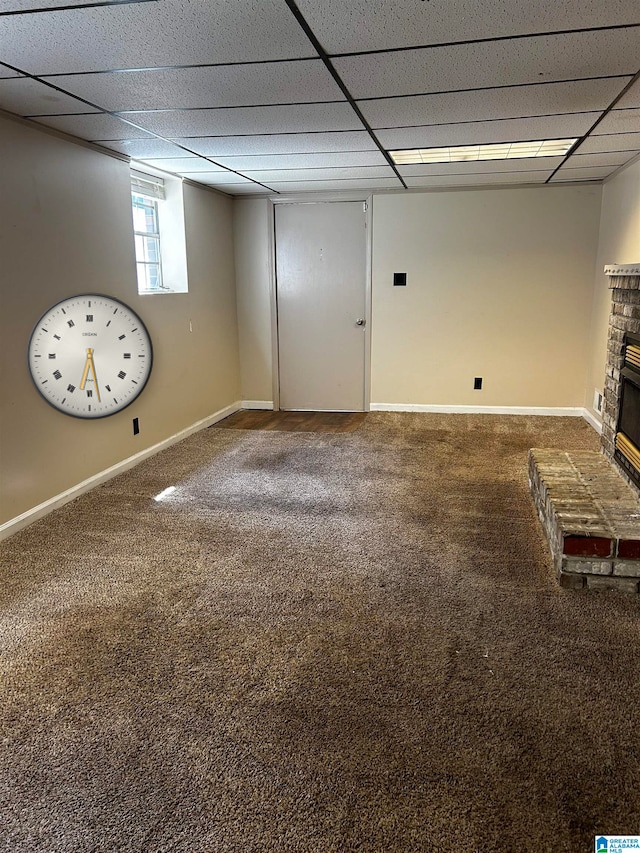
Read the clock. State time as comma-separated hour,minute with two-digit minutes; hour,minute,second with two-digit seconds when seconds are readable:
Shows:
6,28
